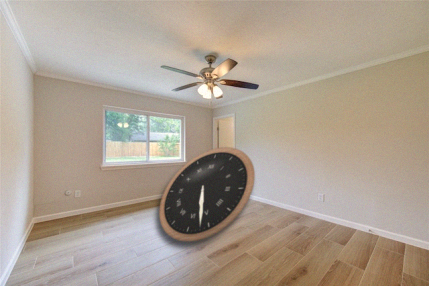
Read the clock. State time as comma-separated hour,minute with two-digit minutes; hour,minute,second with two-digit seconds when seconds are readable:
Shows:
5,27
